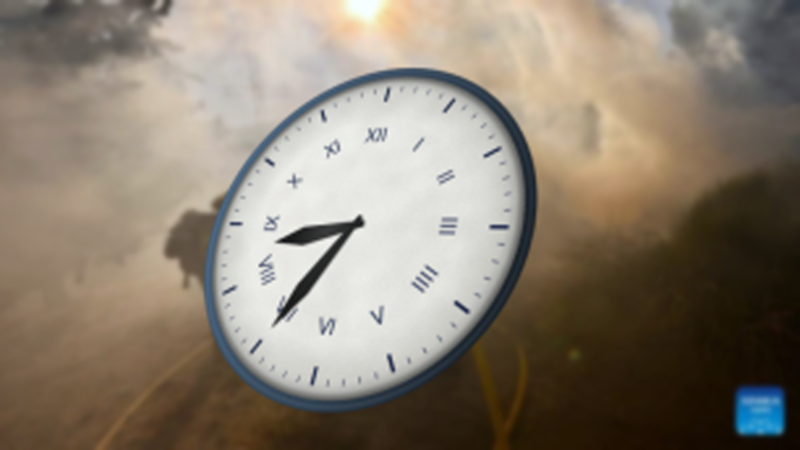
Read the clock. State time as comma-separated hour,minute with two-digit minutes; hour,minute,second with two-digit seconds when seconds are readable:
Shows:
8,35
